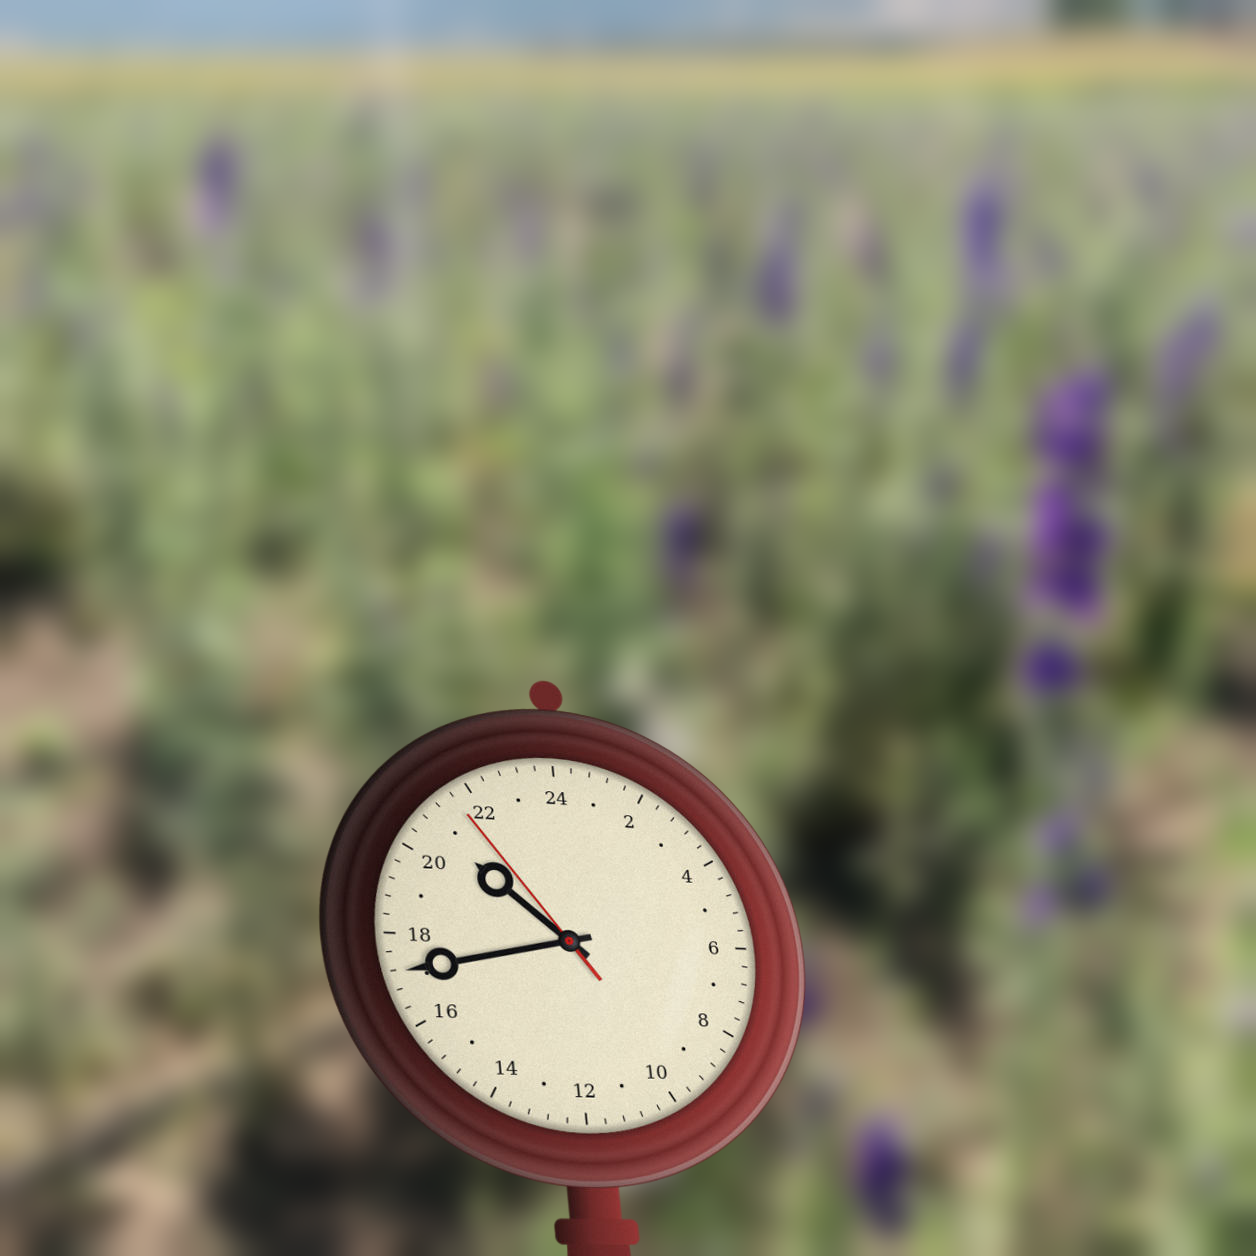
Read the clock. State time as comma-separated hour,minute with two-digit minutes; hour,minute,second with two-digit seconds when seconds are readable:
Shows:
20,42,54
